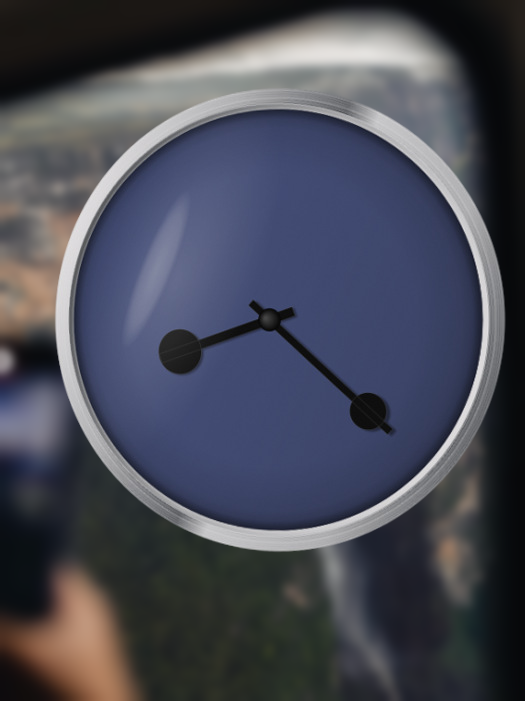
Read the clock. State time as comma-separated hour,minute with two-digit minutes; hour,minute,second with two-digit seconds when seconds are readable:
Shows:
8,22
